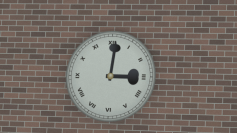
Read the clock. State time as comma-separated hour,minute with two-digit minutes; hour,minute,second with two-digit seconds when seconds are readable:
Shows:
3,01
